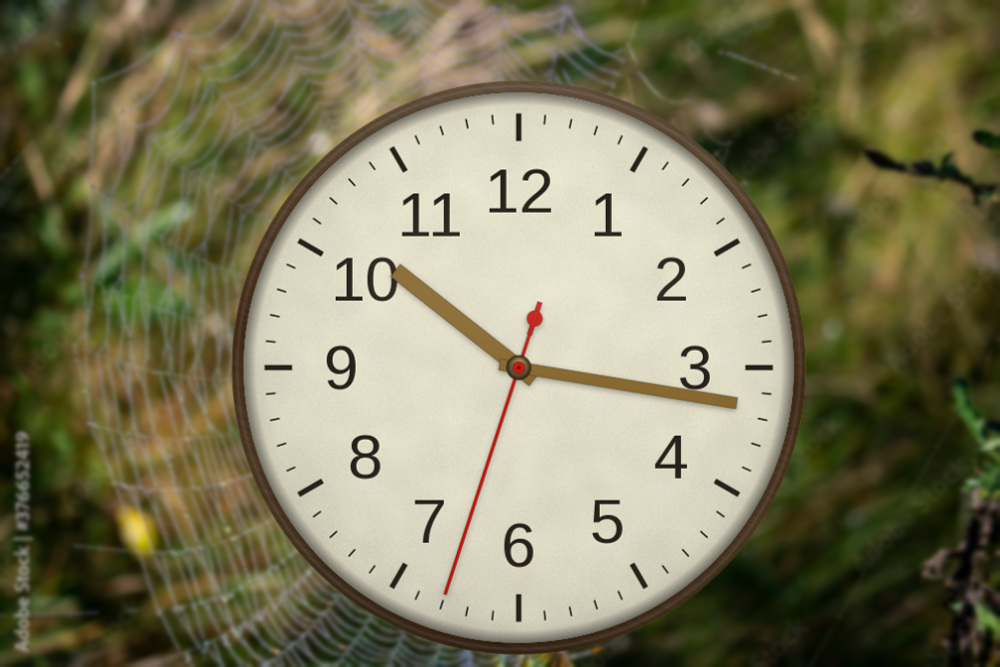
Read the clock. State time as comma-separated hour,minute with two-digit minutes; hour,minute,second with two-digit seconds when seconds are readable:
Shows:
10,16,33
